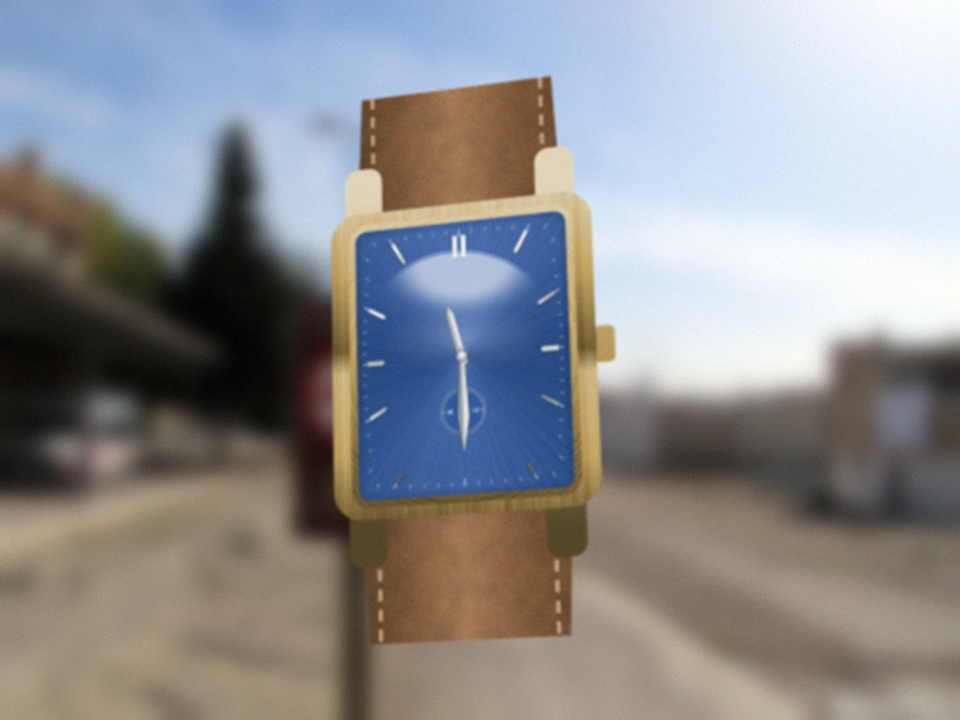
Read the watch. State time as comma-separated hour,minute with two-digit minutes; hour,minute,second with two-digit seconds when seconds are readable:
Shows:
11,30
